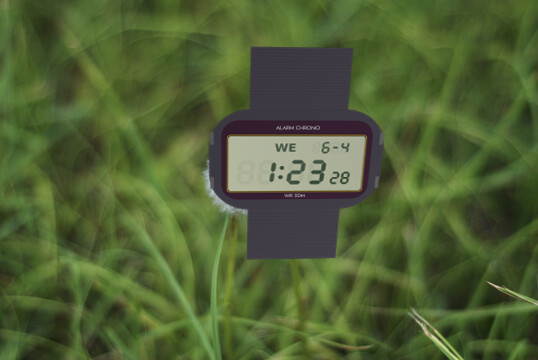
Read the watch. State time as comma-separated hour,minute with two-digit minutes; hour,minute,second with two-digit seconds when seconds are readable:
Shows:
1,23,28
